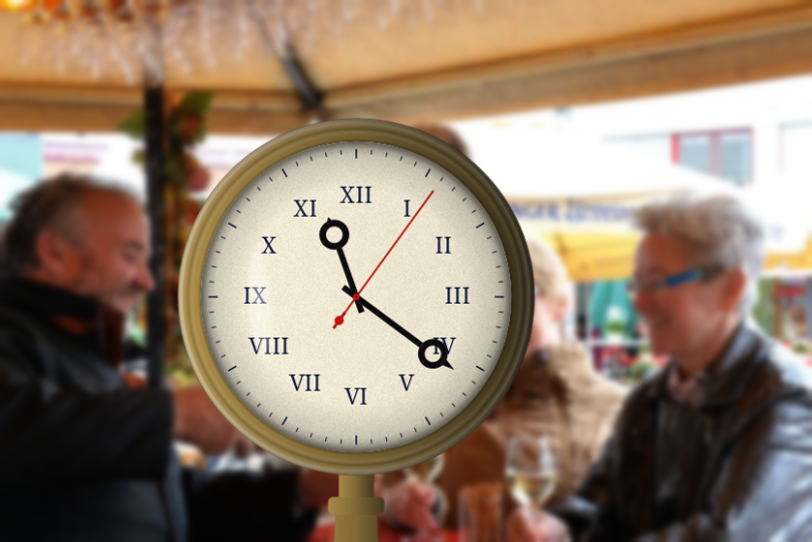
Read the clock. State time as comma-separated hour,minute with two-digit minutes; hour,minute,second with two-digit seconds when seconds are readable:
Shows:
11,21,06
